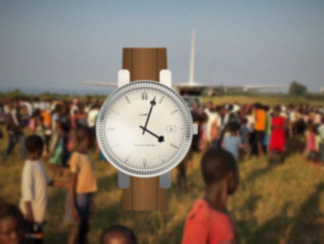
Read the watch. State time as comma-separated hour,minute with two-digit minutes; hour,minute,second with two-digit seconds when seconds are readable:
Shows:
4,03
